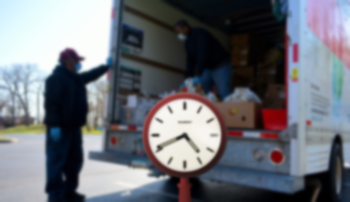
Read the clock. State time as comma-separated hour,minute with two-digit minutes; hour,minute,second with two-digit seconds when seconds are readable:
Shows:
4,41
